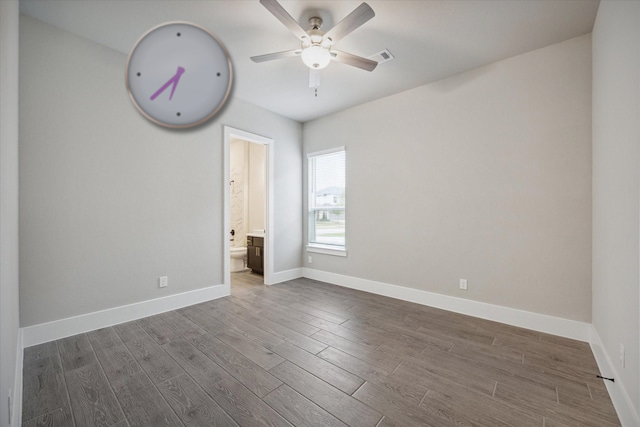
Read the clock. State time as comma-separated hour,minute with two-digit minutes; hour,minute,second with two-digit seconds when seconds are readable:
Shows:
6,38
